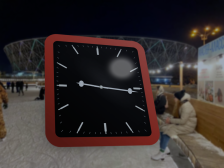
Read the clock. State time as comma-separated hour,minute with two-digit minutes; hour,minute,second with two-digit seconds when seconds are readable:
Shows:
9,16
